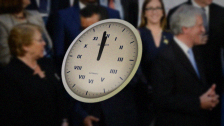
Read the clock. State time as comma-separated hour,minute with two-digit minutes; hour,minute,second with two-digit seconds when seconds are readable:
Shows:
11,59
